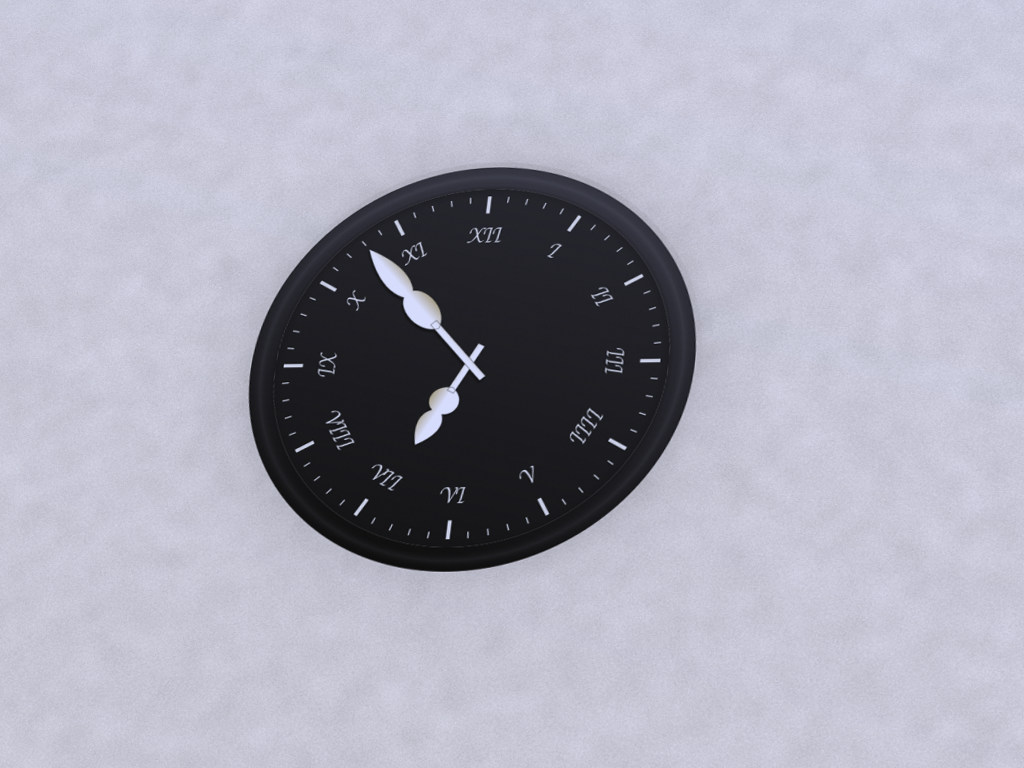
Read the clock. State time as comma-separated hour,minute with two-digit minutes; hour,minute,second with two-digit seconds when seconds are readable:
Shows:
6,53
